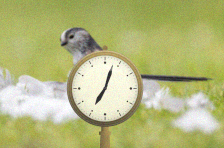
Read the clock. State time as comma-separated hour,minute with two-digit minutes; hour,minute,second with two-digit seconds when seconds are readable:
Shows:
7,03
